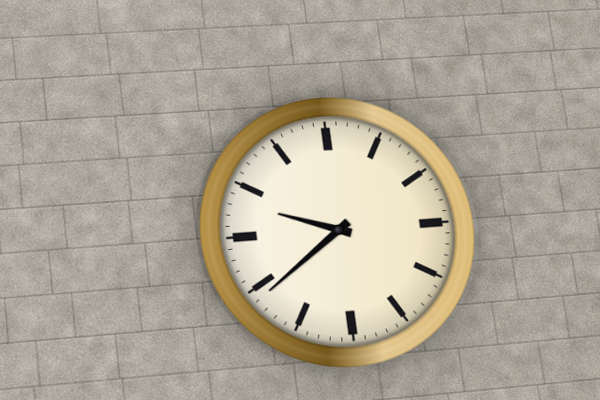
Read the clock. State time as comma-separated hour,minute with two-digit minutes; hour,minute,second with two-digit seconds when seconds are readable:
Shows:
9,39
